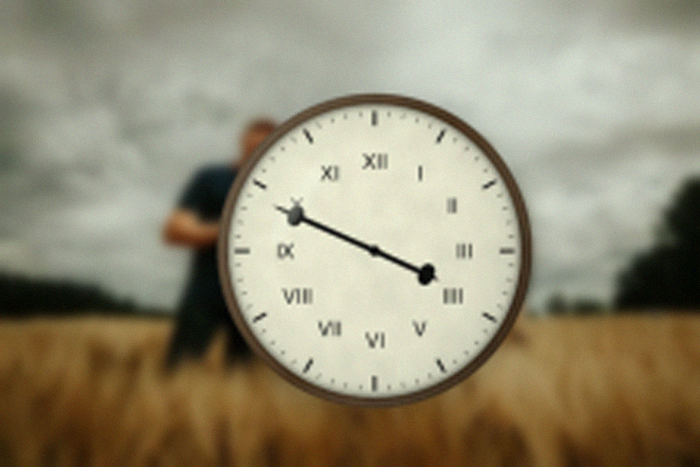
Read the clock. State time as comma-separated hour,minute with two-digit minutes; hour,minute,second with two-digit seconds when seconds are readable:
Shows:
3,49
